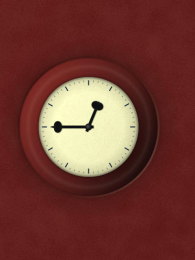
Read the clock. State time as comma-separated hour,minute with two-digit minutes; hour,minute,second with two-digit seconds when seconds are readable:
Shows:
12,45
